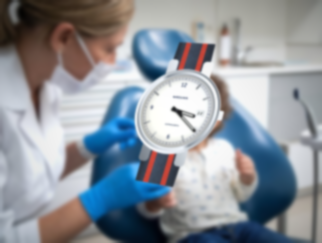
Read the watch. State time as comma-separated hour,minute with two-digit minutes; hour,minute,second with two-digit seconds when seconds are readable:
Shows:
3,21
